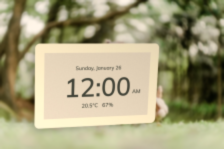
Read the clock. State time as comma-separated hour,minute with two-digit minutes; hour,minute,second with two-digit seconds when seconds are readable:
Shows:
12,00
